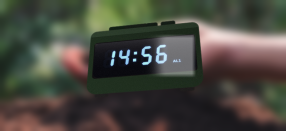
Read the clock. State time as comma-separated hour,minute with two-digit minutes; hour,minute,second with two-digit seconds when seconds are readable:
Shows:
14,56
